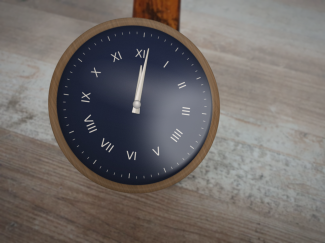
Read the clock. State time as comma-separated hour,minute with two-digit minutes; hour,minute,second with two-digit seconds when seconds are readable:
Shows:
12,01
